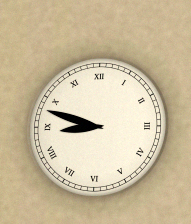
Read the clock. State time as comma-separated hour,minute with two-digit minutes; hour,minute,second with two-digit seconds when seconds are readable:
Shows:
8,48
